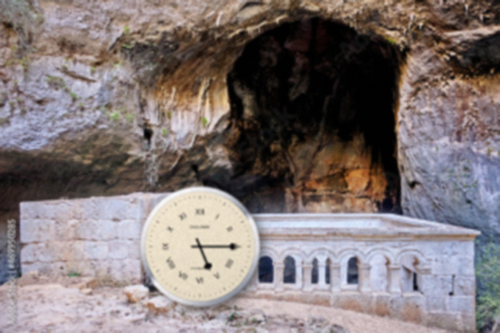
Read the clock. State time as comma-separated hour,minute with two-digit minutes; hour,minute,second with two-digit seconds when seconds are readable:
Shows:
5,15
